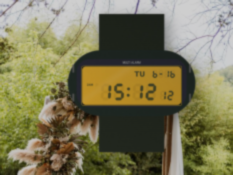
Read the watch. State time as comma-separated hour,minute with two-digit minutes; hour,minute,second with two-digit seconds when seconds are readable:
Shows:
15,12,12
